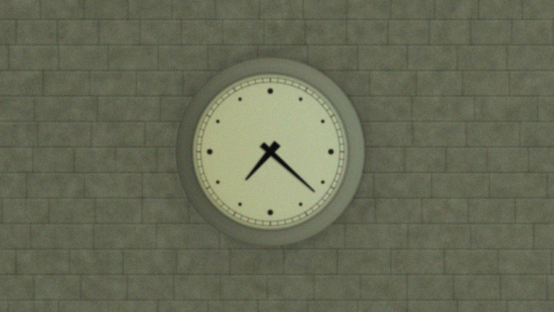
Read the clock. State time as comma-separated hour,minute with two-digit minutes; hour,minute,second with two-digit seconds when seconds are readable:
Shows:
7,22
